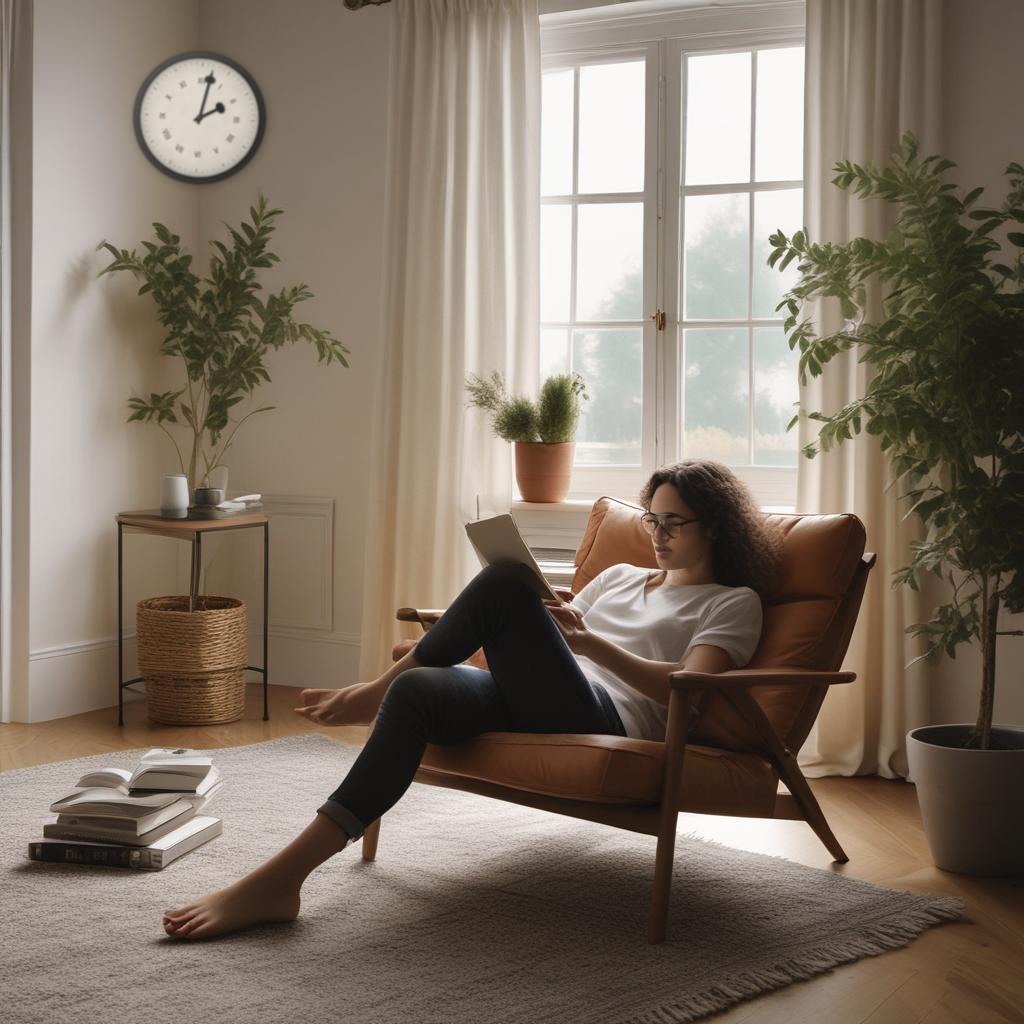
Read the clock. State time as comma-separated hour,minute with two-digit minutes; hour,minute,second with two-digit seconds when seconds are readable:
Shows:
2,02
